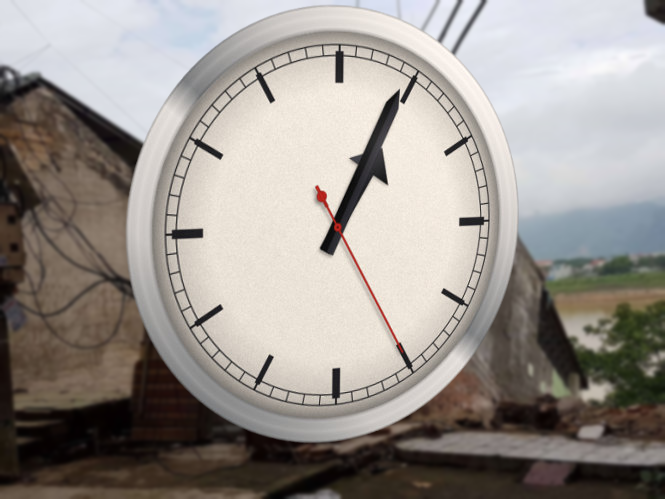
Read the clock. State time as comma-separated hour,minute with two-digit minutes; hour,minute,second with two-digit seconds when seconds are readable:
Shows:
1,04,25
